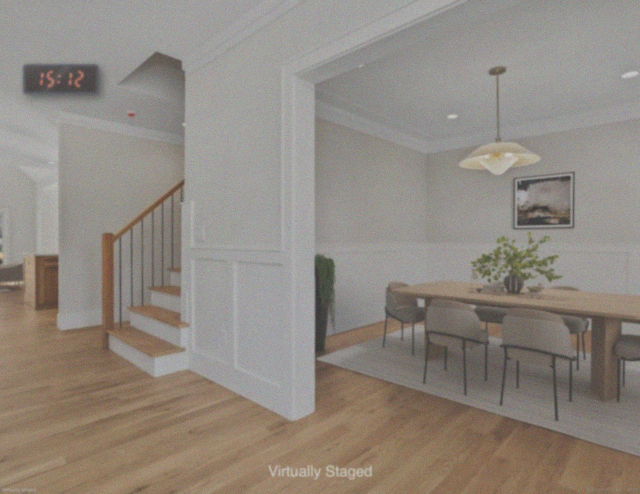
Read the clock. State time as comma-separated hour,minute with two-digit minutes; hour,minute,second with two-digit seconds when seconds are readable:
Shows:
15,12
